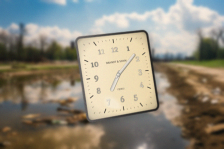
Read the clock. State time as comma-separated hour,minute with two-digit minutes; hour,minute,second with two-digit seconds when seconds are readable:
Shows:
7,08
